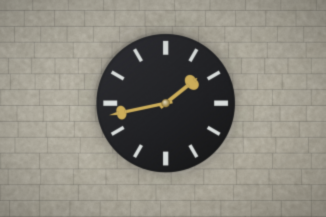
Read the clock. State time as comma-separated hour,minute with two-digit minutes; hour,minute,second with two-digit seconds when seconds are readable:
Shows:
1,43
